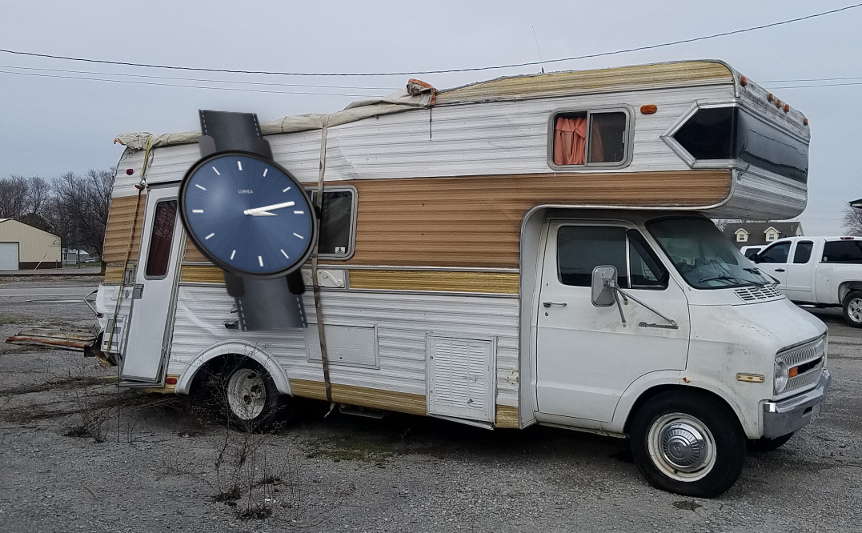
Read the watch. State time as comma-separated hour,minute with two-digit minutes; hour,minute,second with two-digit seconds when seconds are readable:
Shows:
3,13
